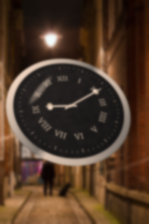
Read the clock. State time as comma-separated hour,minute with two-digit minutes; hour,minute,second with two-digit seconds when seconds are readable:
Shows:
9,11
